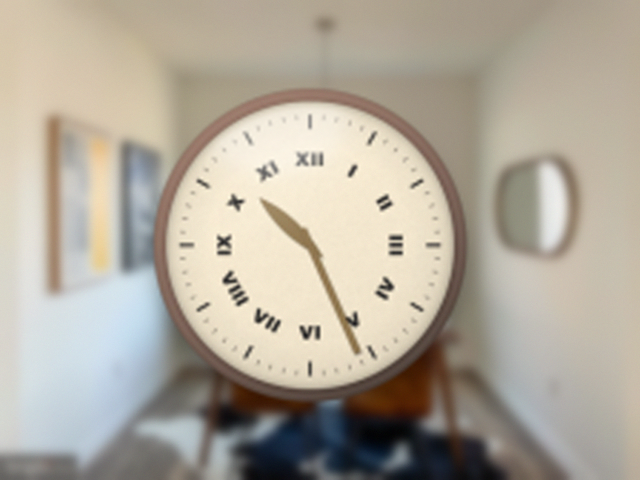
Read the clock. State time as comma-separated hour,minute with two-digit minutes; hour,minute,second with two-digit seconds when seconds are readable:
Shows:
10,26
